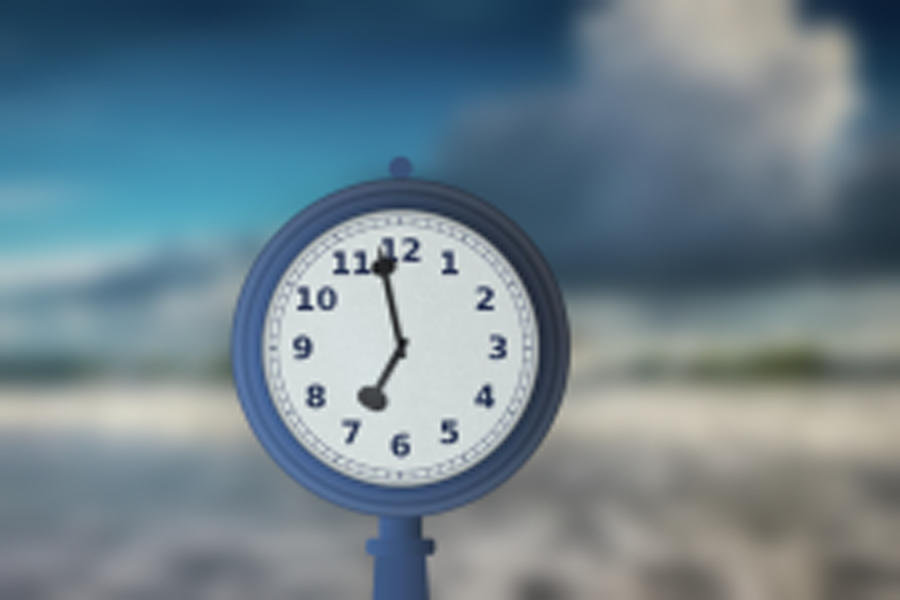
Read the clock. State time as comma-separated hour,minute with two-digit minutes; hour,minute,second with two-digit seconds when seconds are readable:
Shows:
6,58
